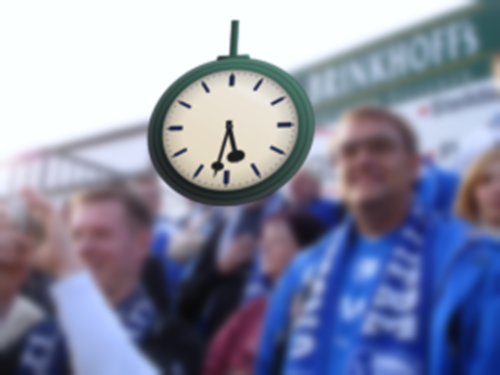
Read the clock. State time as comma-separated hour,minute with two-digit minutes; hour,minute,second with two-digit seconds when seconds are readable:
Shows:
5,32
